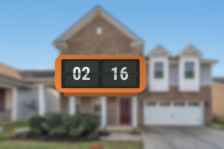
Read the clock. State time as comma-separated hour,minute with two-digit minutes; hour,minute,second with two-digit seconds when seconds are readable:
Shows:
2,16
